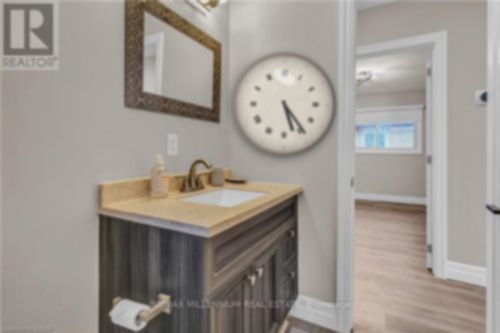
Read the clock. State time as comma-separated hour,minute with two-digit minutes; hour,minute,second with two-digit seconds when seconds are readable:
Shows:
5,24
